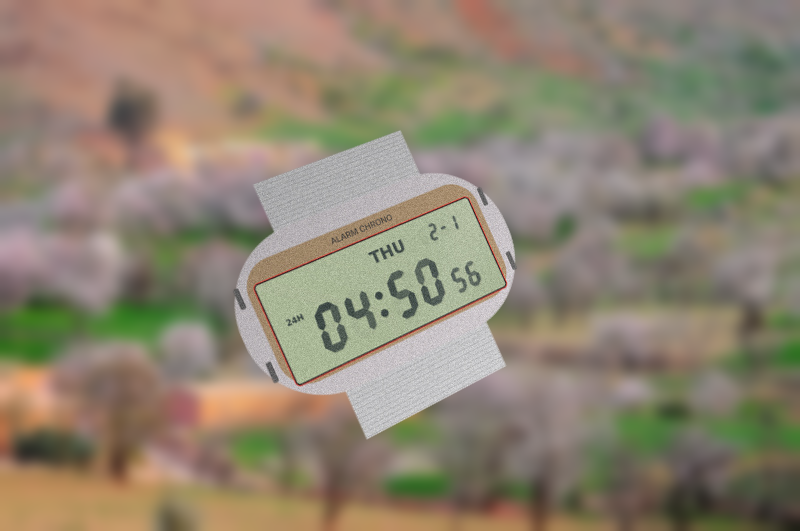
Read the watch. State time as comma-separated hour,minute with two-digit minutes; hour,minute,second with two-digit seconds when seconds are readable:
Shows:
4,50,56
